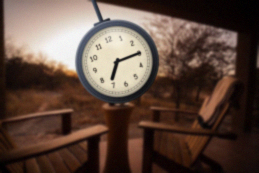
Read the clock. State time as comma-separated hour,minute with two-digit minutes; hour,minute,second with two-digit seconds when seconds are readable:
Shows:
7,15
